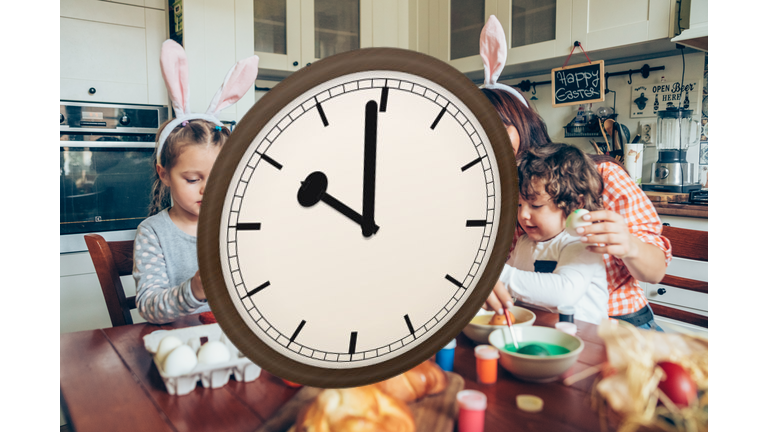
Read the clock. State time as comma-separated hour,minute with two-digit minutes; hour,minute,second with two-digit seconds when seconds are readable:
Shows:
9,59
